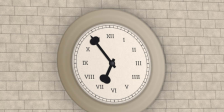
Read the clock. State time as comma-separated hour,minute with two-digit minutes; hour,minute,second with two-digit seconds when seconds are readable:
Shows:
6,54
